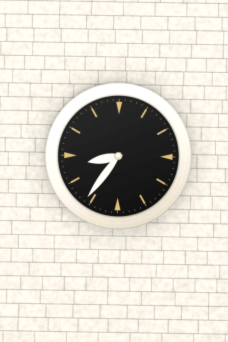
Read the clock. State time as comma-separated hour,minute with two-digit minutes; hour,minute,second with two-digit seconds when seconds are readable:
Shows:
8,36
